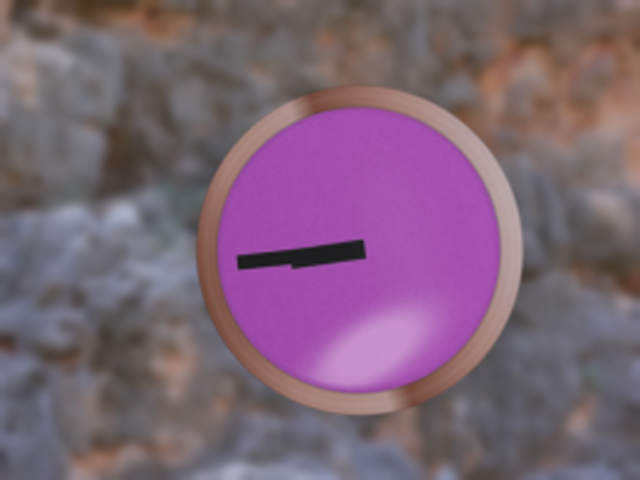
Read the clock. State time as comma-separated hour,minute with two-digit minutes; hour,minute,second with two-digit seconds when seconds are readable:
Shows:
8,44
